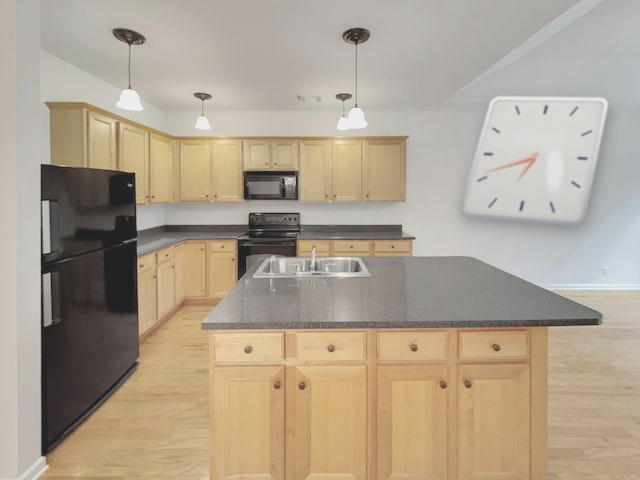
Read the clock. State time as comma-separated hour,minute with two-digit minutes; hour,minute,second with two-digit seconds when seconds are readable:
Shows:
6,41
